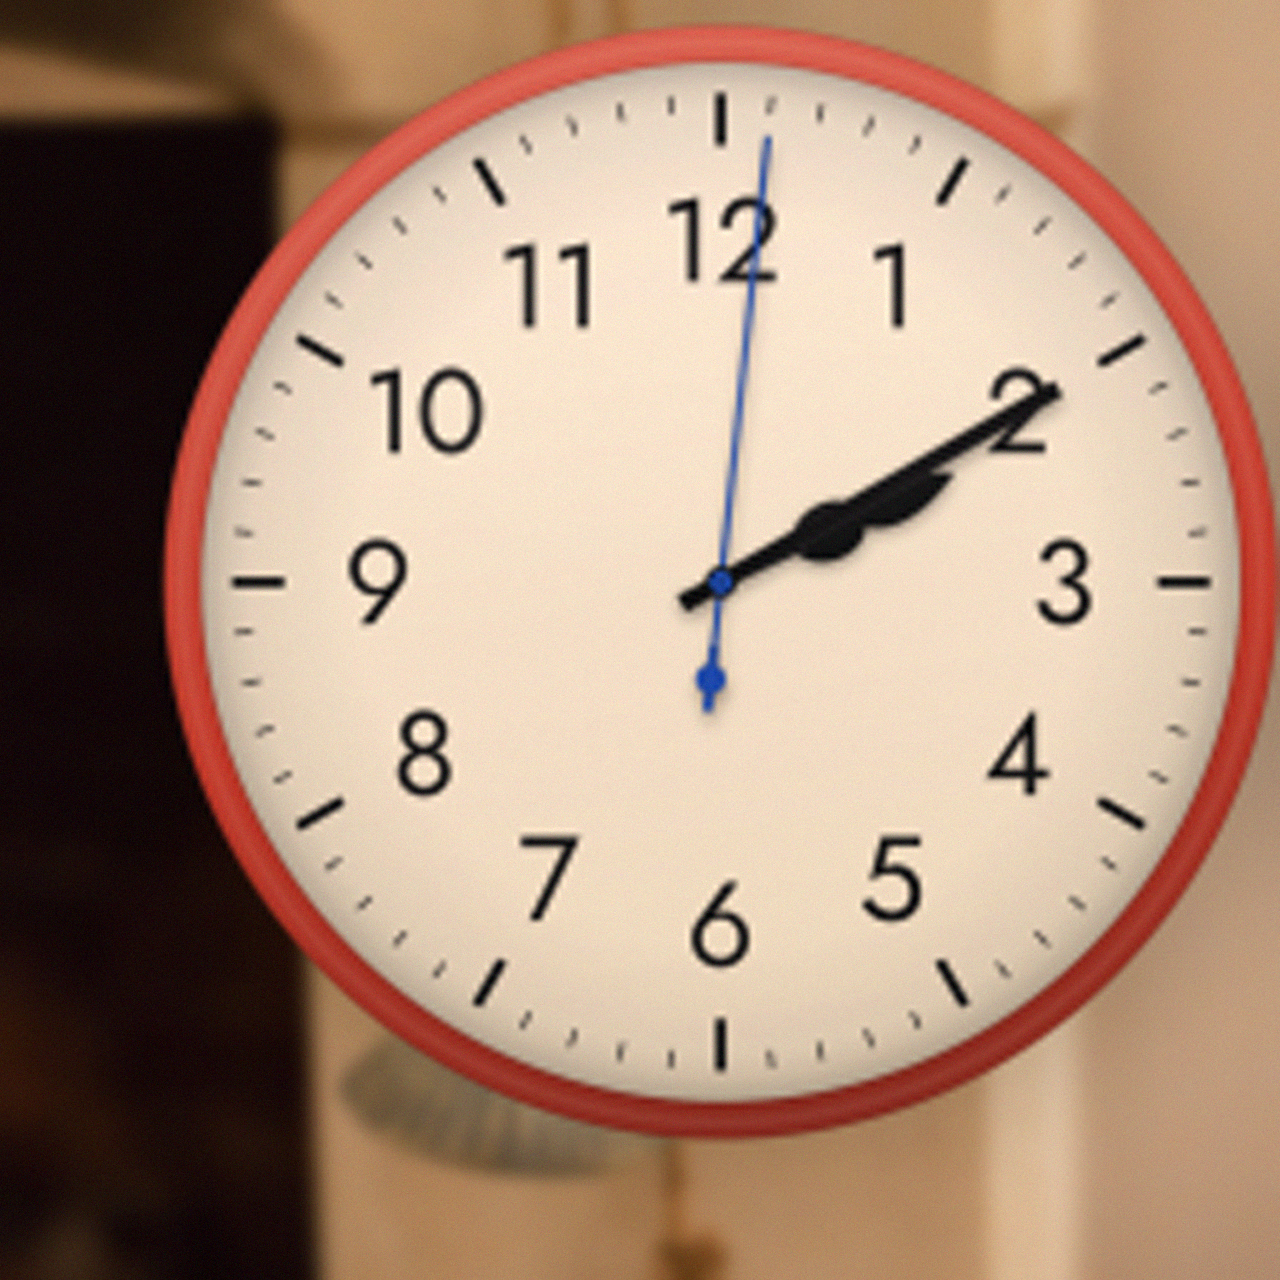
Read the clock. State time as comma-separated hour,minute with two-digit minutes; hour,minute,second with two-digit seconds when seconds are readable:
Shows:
2,10,01
